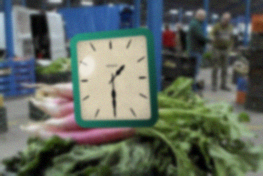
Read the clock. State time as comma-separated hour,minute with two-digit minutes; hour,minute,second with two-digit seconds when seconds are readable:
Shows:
1,30
